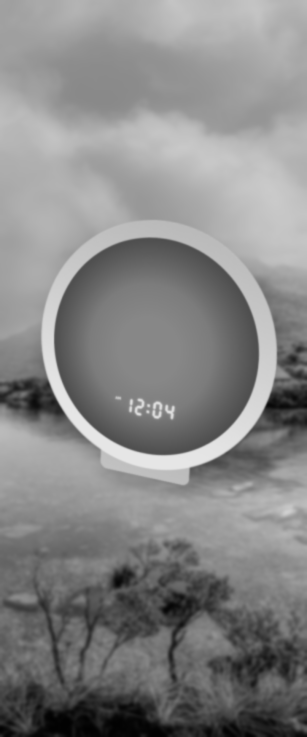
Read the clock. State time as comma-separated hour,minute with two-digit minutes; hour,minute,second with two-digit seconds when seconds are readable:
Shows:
12,04
